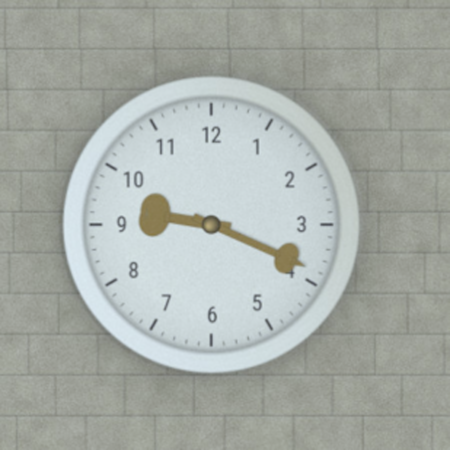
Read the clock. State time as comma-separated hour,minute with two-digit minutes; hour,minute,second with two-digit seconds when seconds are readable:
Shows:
9,19
